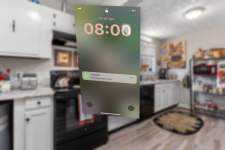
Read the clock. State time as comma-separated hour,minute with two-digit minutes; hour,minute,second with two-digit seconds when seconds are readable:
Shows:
8,00
